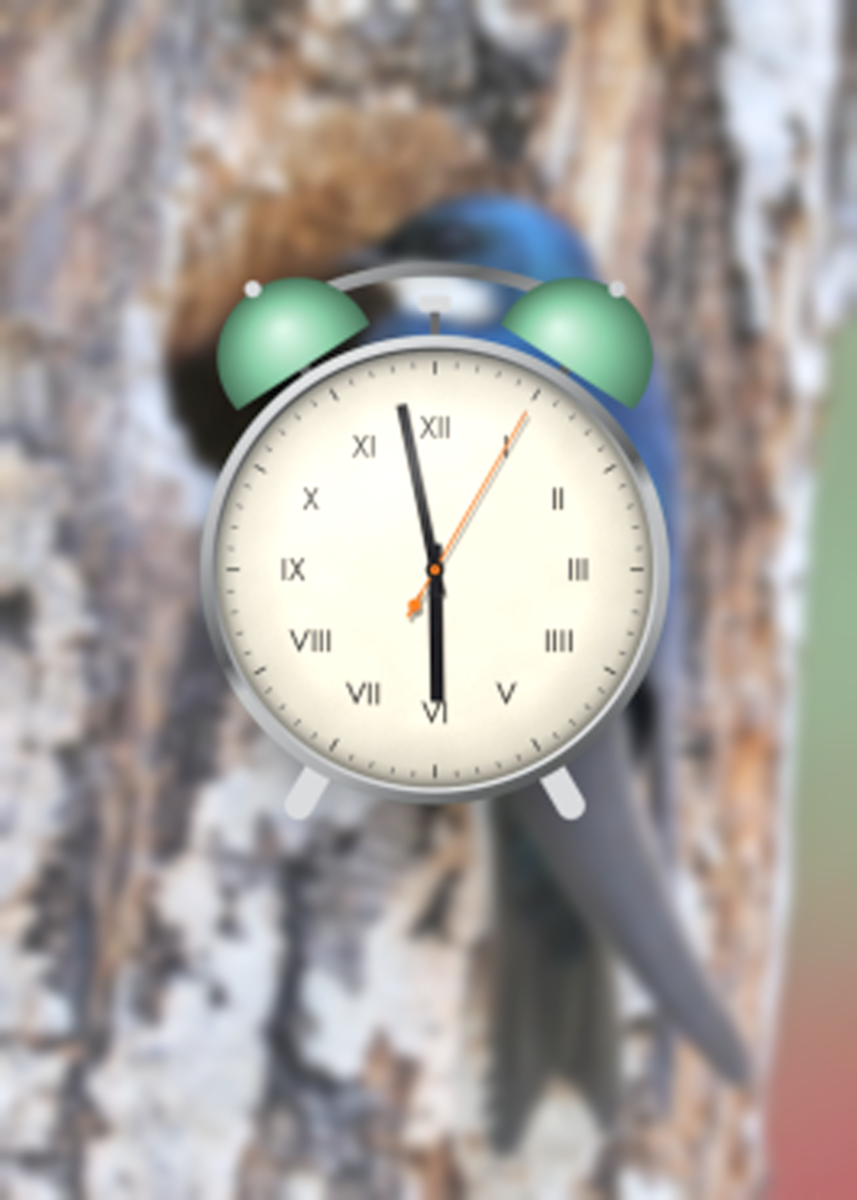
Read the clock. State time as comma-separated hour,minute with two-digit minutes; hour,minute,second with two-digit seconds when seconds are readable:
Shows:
5,58,05
